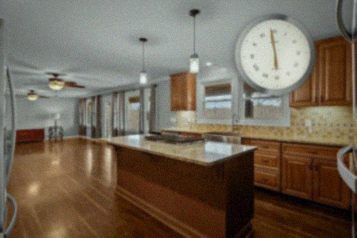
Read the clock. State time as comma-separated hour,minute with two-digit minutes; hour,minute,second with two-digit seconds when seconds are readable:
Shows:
5,59
